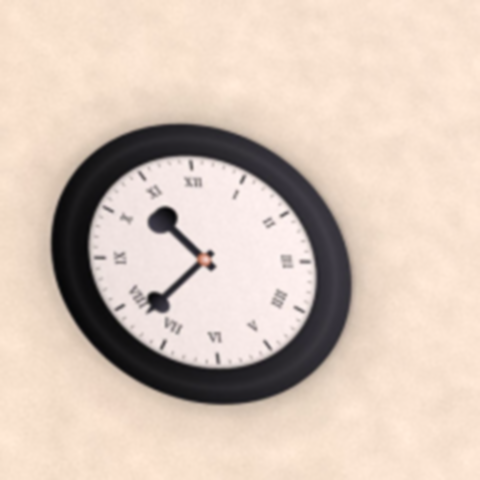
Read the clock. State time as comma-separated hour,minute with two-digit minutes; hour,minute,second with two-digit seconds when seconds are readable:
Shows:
10,38
